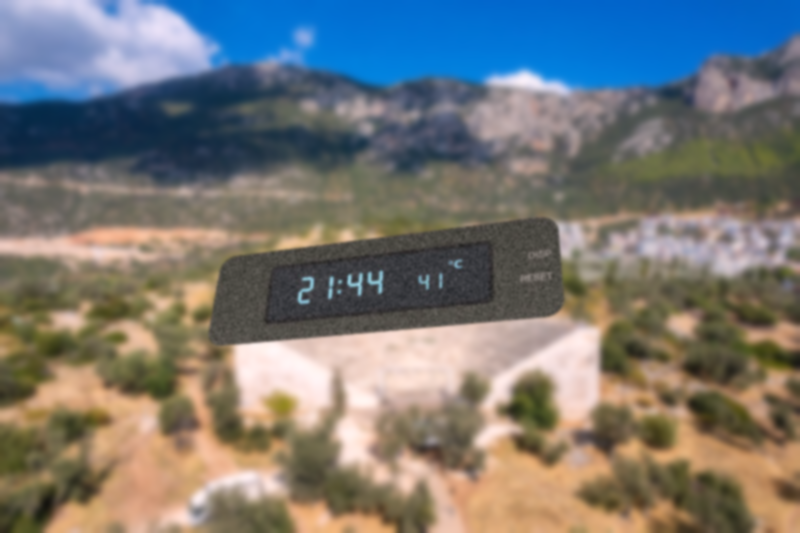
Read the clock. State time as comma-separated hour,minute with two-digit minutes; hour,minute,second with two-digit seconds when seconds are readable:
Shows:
21,44
